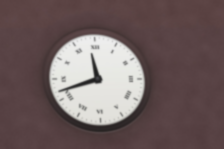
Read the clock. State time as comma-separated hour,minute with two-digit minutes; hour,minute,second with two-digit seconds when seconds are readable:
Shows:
11,42
